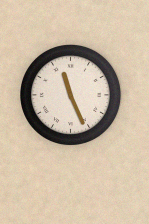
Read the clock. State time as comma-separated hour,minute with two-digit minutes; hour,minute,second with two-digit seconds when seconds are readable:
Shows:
11,26
